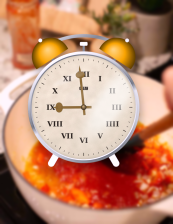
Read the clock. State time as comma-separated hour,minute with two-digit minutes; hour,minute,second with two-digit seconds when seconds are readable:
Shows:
8,59
